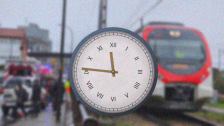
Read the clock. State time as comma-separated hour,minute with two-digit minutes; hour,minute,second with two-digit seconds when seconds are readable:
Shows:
11,46
